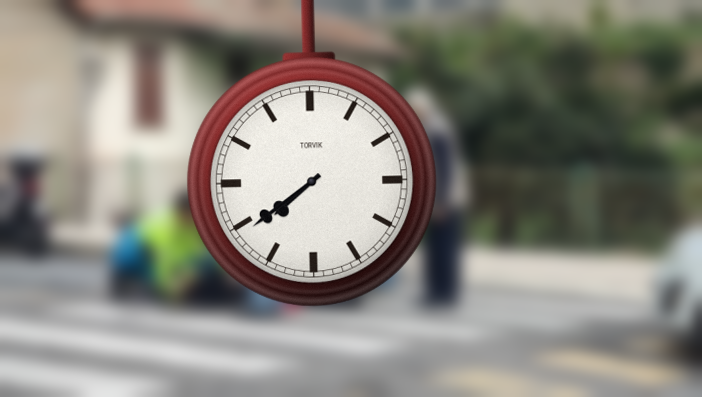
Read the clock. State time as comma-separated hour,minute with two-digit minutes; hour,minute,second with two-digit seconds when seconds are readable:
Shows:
7,39
